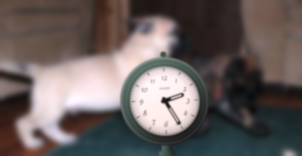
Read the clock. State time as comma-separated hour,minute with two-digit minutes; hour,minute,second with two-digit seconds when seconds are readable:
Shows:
2,25
